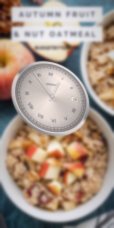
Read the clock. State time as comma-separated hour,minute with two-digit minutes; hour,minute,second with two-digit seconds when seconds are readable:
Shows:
12,54
